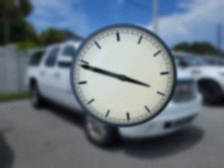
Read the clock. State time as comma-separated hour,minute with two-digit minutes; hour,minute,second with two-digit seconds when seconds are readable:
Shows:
3,49
